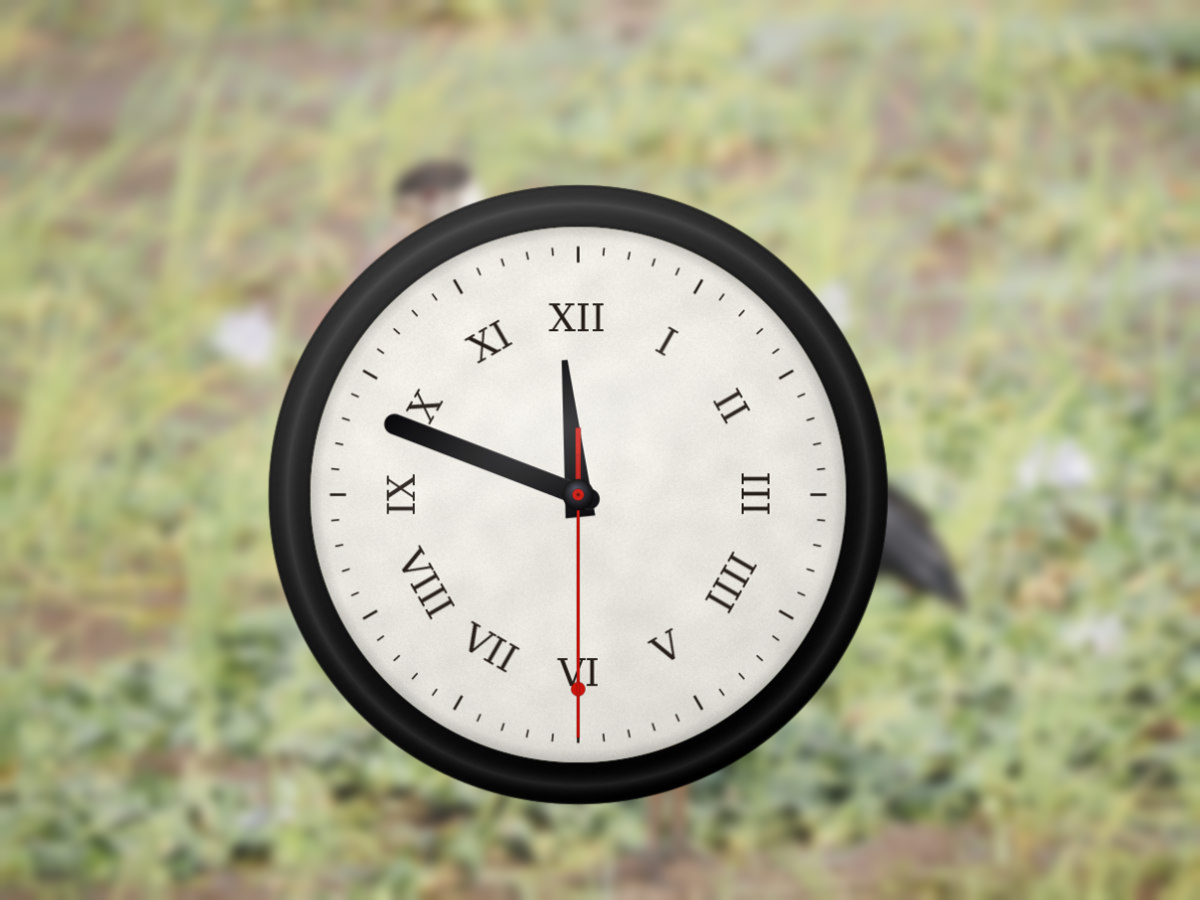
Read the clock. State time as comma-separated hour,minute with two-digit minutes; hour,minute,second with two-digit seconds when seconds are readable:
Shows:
11,48,30
